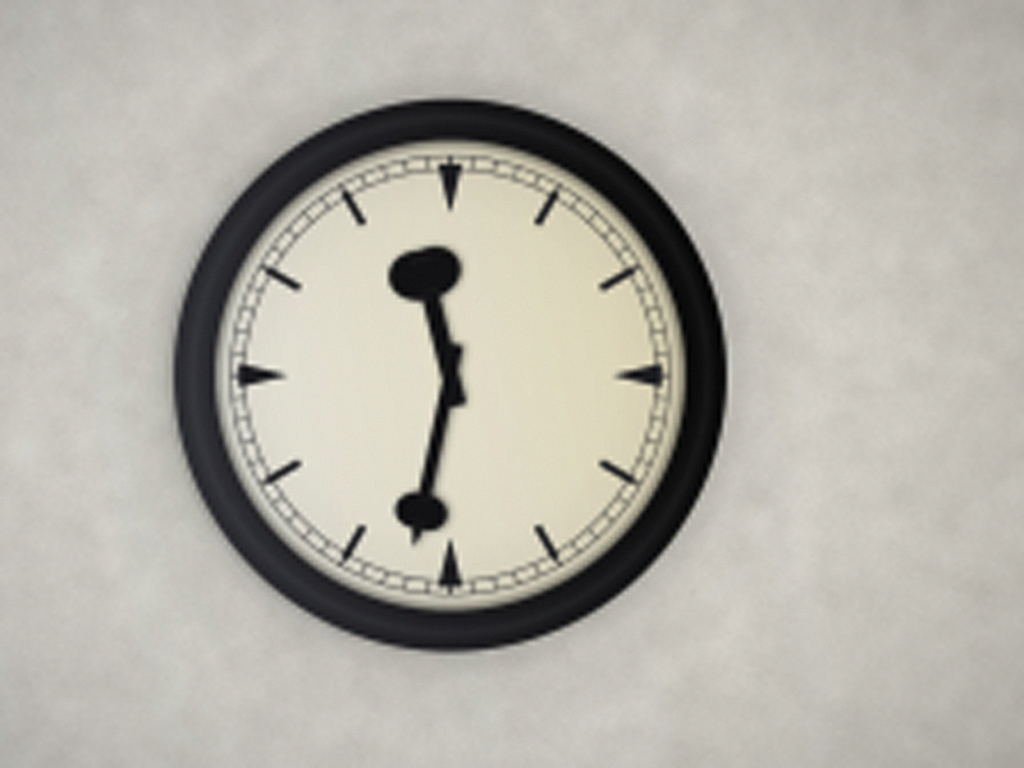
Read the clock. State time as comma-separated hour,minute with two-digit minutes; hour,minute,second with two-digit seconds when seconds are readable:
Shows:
11,32
